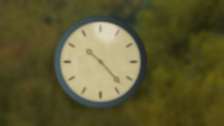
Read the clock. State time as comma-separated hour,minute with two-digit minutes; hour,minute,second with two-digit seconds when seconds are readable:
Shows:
10,23
